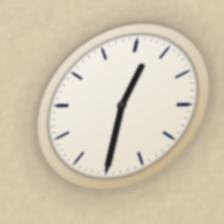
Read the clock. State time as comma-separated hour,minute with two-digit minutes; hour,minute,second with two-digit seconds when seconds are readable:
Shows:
12,30
